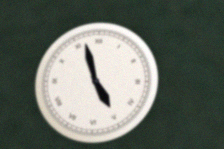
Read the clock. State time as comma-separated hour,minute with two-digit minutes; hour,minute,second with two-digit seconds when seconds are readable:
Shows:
4,57
